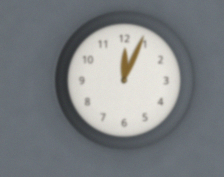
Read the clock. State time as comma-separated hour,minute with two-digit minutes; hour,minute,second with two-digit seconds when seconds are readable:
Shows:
12,04
